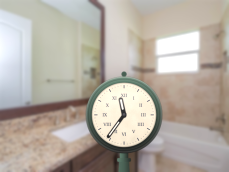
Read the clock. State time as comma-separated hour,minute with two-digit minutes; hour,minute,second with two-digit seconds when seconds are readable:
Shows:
11,36
